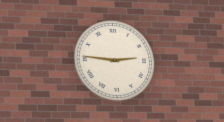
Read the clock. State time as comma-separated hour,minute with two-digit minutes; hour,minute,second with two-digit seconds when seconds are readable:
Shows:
2,46
